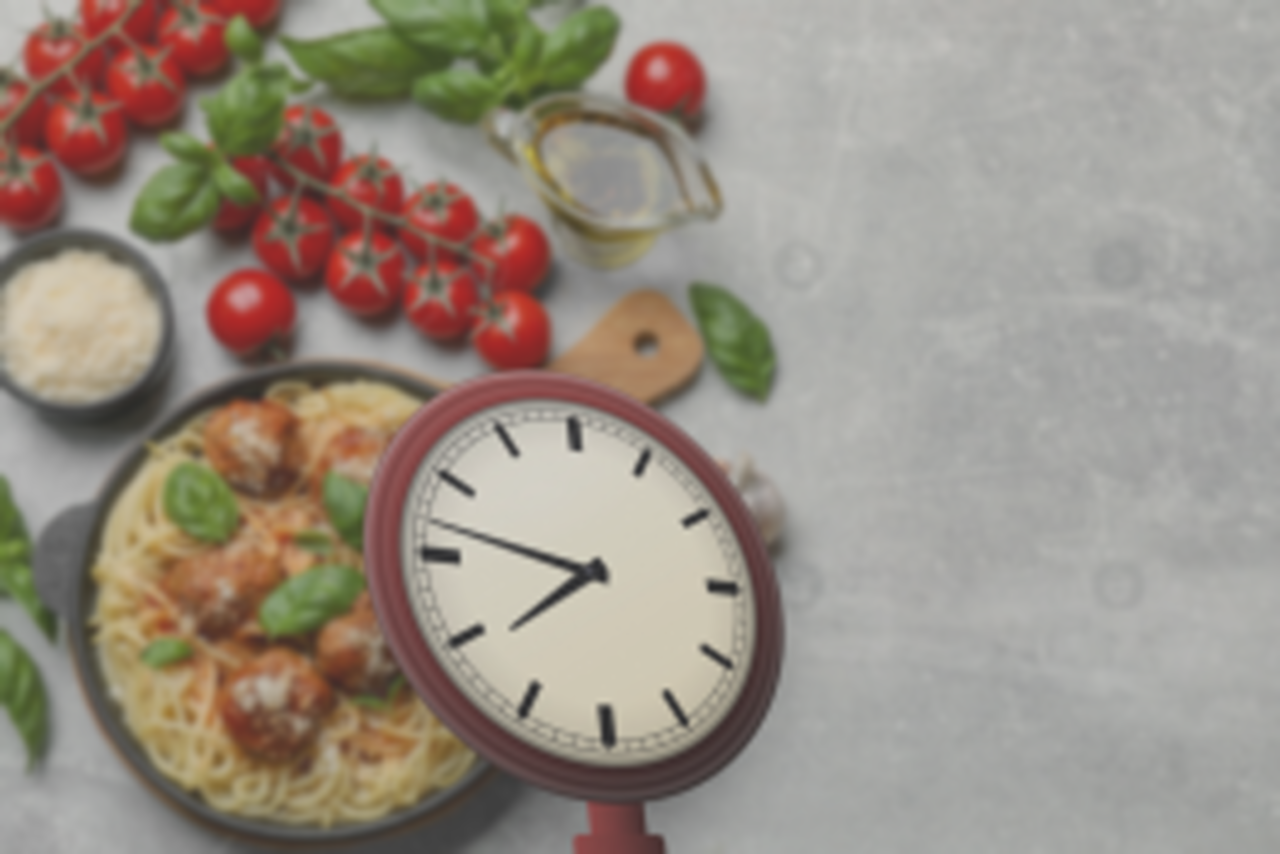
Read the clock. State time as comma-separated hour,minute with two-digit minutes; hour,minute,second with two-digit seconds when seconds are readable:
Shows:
7,47
